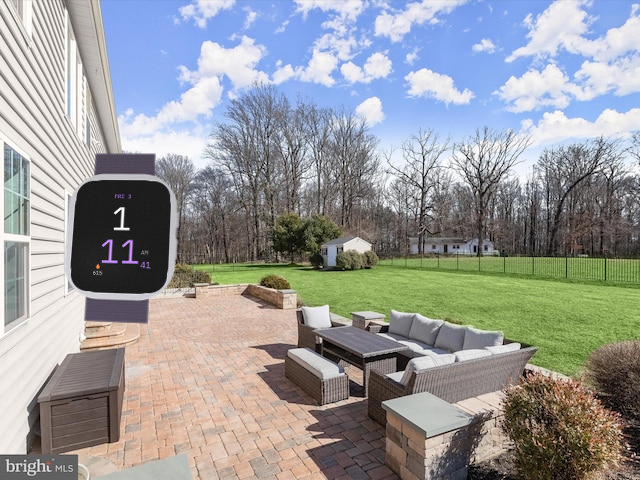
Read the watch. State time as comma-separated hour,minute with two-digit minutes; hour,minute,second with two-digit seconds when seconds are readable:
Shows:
1,11,41
